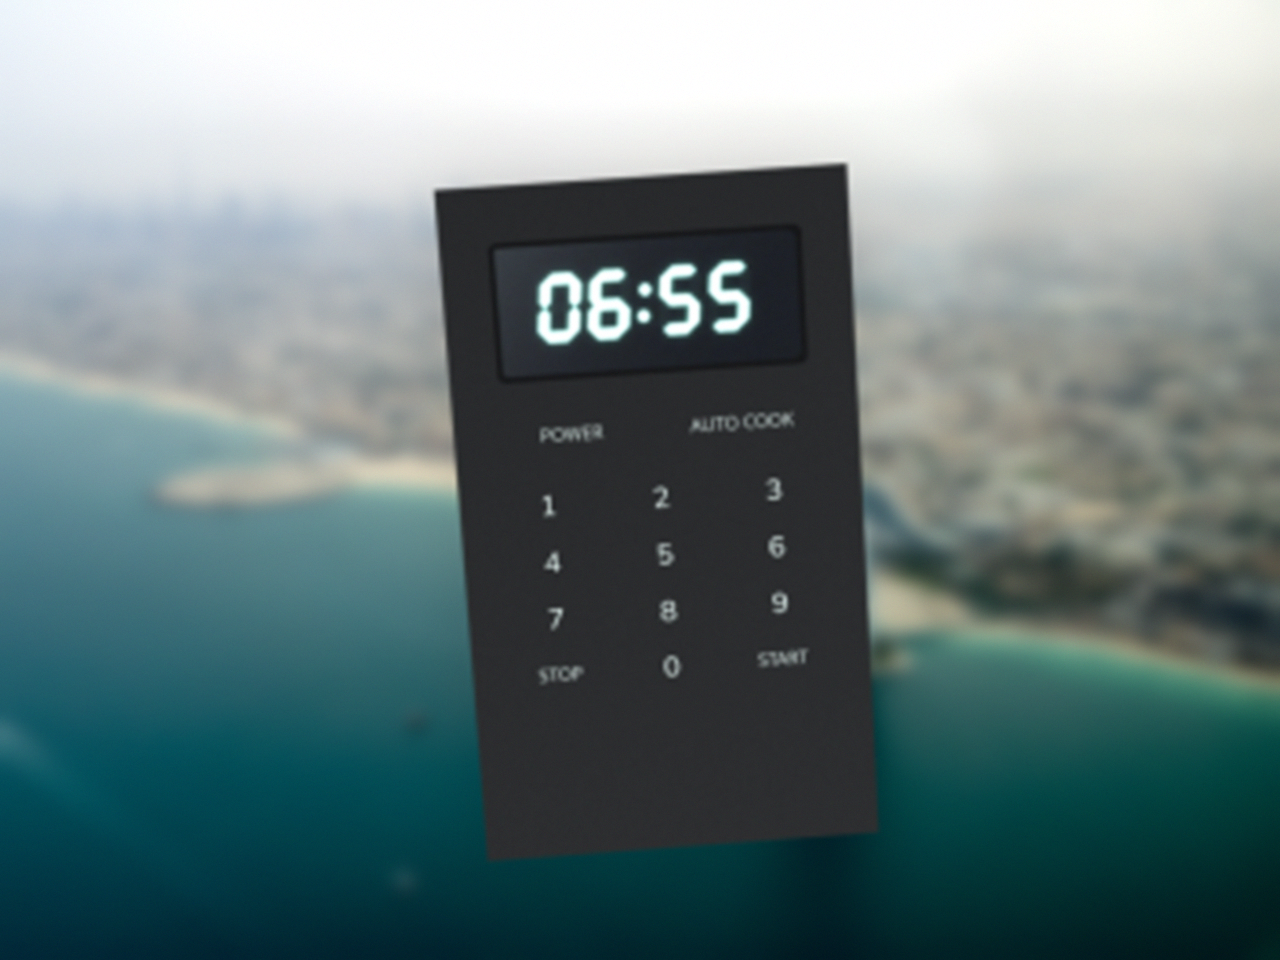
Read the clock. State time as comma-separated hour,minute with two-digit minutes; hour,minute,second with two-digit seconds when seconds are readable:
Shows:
6,55
